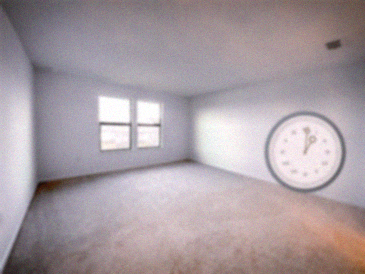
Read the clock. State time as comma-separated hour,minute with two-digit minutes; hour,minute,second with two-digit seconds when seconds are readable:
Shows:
1,01
